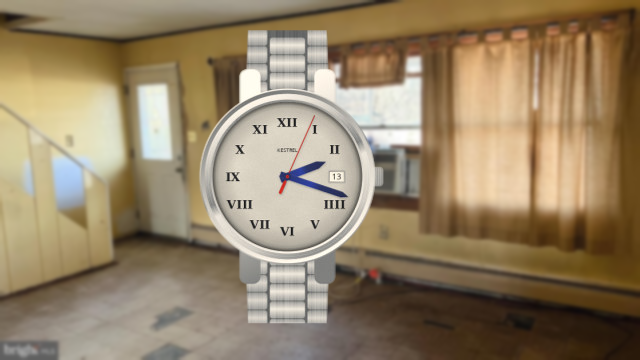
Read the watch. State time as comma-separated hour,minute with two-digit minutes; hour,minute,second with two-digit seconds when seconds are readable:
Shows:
2,18,04
